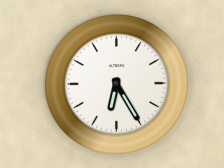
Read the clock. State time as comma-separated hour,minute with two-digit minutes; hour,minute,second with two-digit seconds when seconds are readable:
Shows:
6,25
